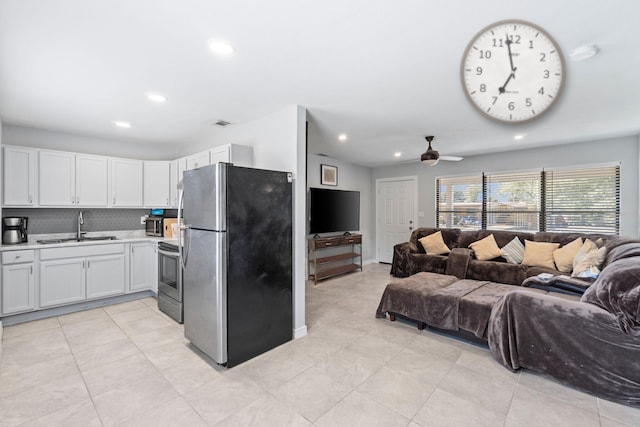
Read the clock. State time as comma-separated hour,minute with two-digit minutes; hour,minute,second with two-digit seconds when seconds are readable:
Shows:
6,58
